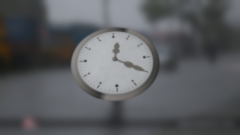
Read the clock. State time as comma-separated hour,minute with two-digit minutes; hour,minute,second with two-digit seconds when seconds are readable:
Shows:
12,20
